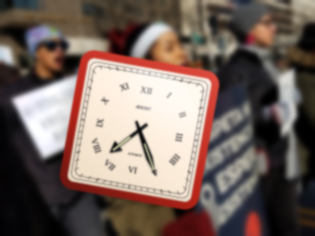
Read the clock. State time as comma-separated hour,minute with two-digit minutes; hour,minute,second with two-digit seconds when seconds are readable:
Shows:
7,25
